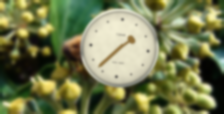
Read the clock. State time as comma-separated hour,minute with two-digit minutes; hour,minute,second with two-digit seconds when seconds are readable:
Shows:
1,37
